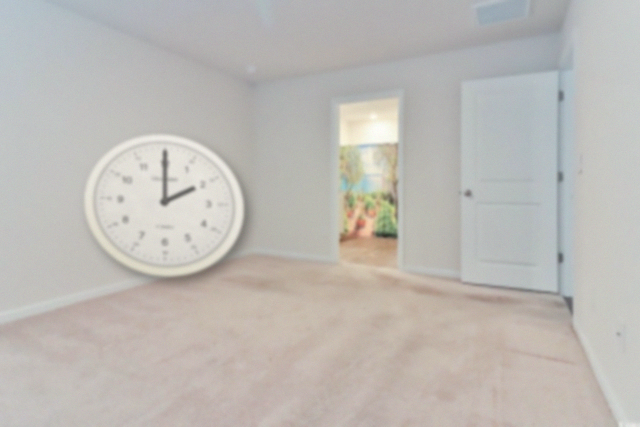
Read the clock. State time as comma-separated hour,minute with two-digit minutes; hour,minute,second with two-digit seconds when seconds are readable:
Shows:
2,00
